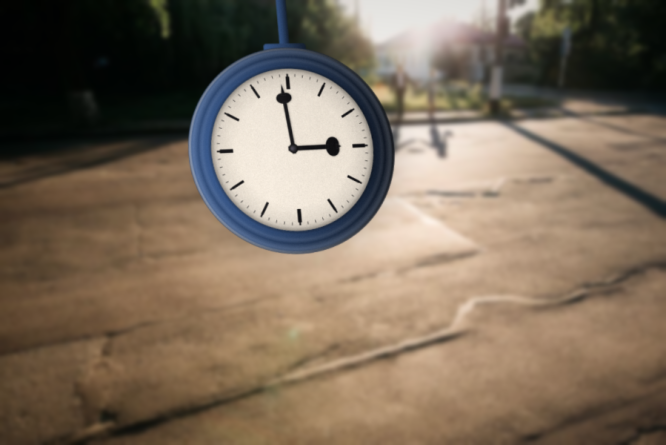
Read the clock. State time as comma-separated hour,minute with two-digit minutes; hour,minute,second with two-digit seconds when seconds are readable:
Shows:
2,59
